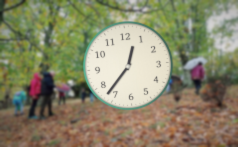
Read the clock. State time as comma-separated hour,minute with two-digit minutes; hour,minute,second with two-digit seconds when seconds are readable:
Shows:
12,37
